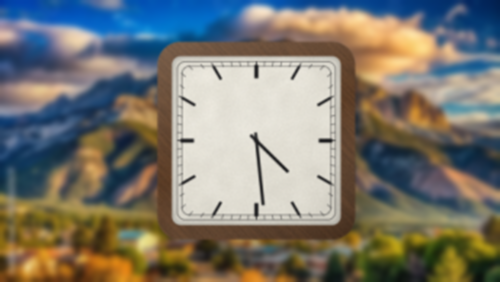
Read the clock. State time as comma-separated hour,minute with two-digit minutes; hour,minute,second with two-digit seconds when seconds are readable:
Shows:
4,29
